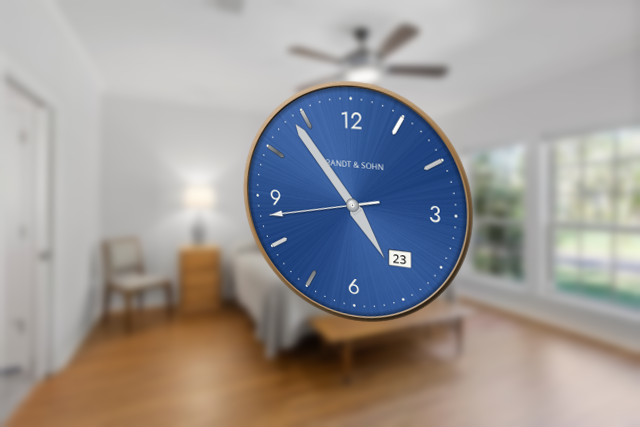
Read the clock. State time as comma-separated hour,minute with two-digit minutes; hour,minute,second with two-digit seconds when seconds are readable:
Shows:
4,53,43
